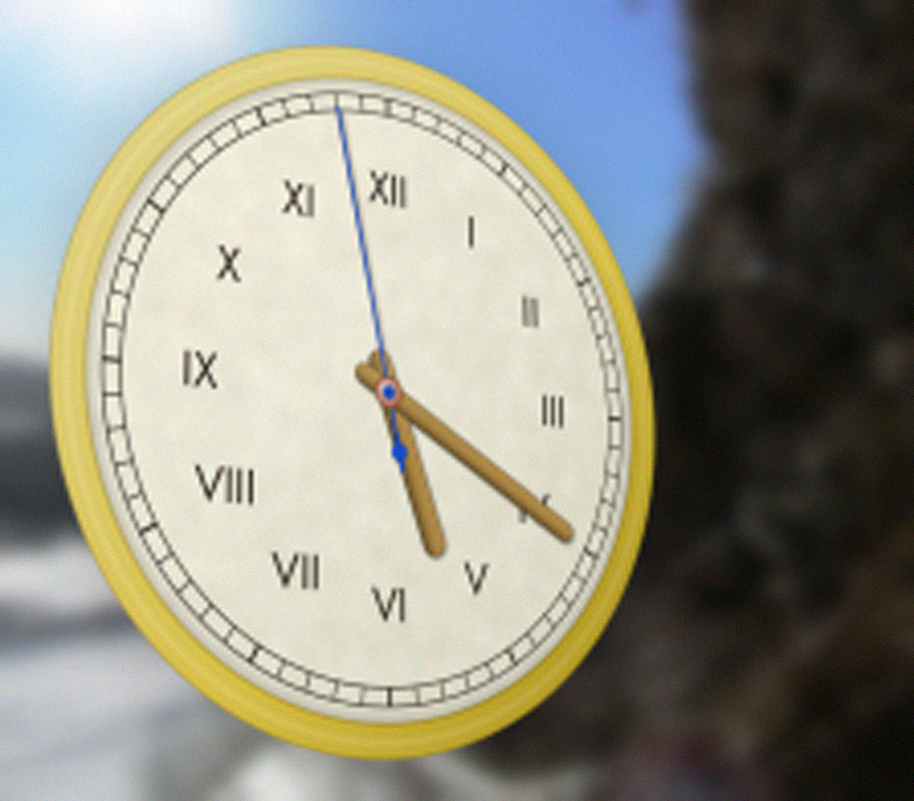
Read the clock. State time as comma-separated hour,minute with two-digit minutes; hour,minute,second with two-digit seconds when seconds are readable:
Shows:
5,19,58
